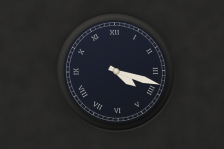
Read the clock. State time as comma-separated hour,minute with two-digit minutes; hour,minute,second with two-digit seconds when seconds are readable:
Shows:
4,18
